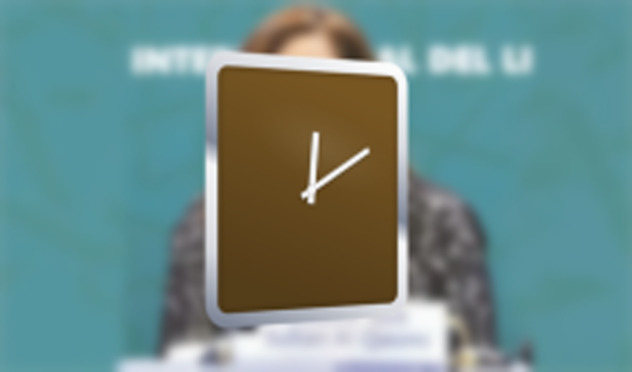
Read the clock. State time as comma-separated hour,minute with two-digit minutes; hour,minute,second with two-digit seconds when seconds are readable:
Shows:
12,10
